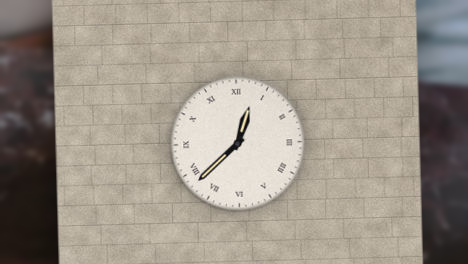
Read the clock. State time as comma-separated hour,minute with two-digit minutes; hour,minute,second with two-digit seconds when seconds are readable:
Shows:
12,38
